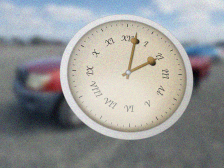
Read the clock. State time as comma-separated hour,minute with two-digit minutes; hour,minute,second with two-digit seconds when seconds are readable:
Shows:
2,02
